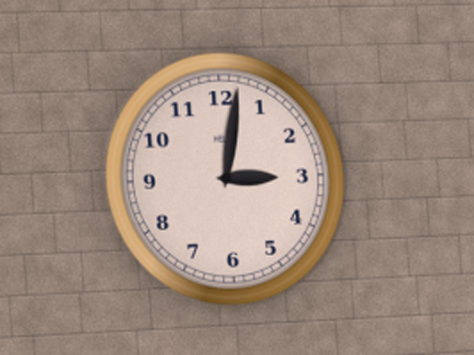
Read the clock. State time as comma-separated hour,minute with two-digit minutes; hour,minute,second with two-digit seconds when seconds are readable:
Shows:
3,02
